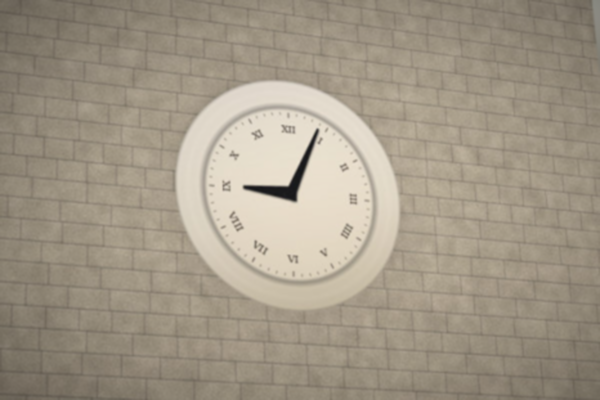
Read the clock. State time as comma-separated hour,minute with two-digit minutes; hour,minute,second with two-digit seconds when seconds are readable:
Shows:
9,04
